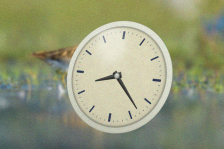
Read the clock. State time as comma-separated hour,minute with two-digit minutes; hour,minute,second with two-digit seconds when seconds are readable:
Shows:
8,23
